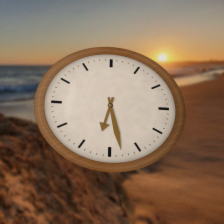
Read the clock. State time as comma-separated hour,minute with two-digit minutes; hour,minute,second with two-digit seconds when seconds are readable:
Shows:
6,28
